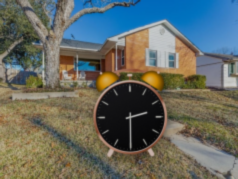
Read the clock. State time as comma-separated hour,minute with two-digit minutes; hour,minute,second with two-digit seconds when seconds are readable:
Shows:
2,30
